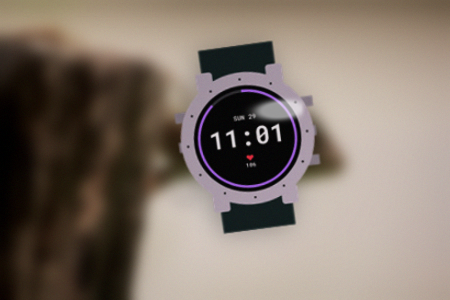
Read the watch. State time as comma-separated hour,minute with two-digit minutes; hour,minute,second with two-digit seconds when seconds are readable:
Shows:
11,01
